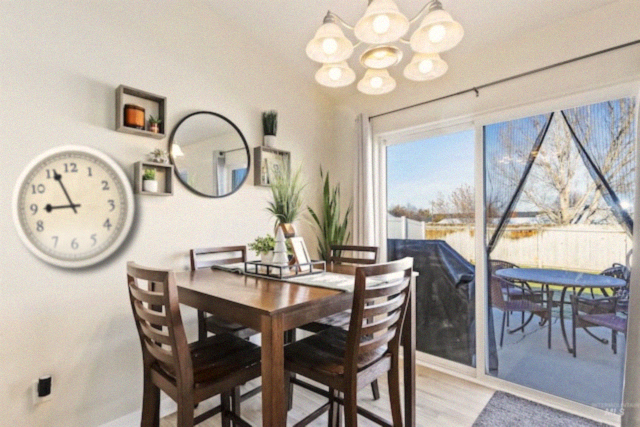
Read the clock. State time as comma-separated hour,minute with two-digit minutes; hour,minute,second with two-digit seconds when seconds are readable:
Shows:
8,56
